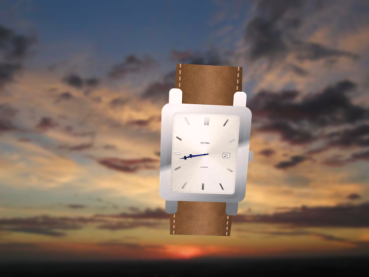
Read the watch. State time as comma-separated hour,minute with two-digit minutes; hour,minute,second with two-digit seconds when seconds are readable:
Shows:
8,43
